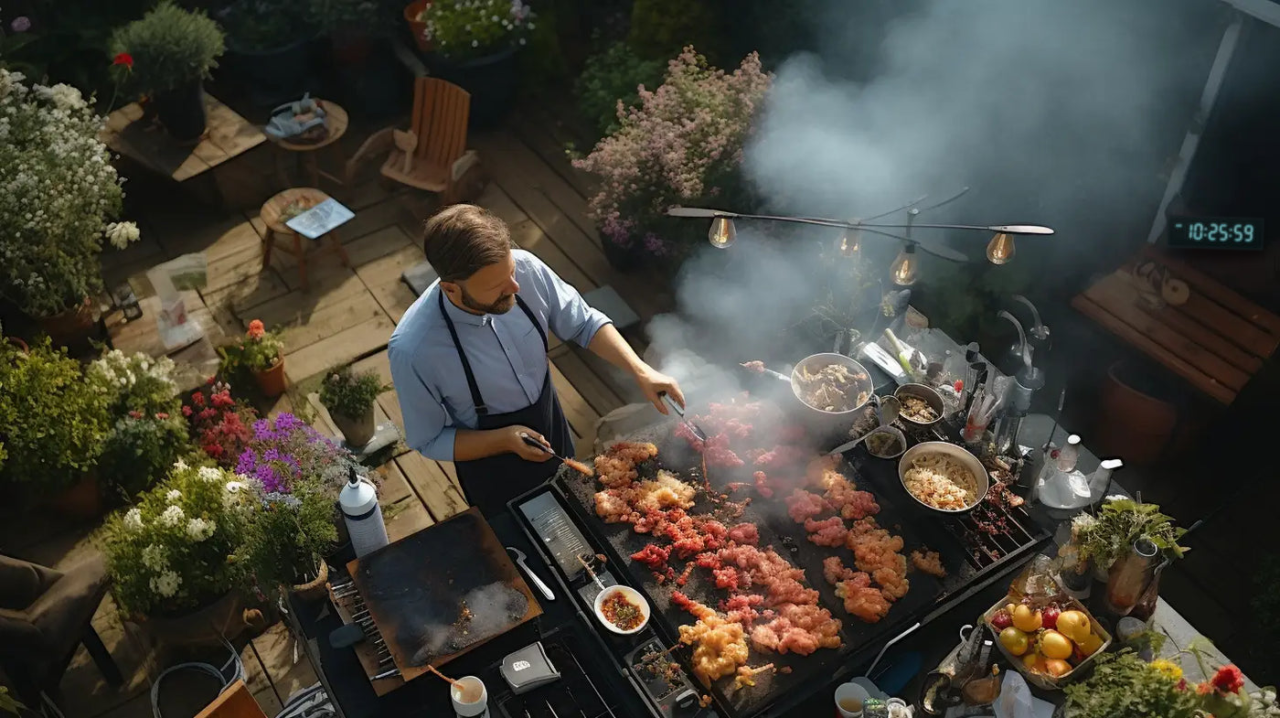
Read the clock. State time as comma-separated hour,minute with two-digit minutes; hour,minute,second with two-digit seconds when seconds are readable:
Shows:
10,25,59
